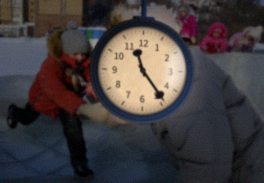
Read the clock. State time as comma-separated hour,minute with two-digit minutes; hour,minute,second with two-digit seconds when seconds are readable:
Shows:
11,24
